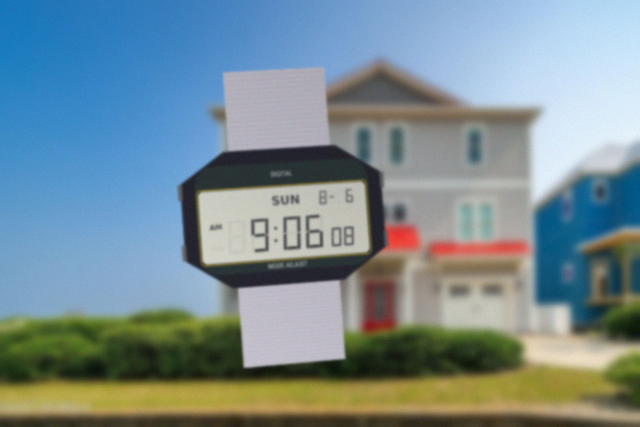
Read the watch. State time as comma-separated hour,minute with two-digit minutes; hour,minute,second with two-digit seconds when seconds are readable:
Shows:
9,06,08
